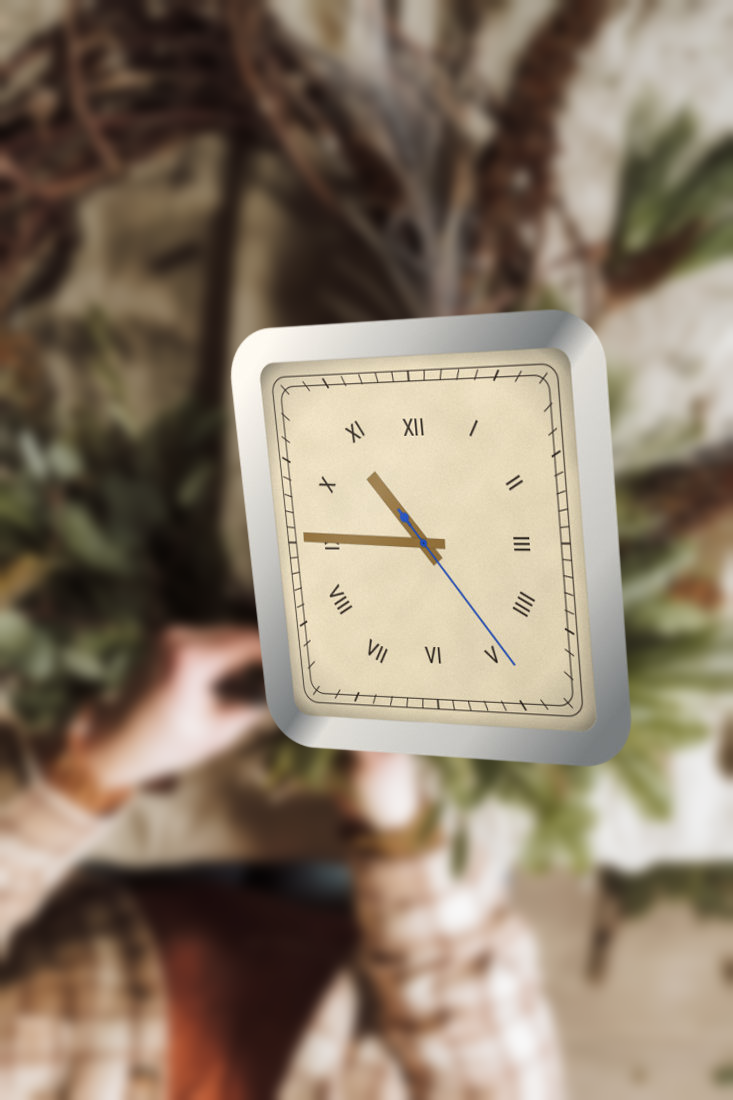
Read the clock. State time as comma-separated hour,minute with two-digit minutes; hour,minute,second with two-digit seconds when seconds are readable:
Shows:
10,45,24
